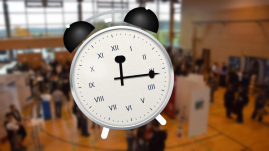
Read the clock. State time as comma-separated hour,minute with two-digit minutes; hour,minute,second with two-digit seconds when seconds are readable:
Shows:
12,16
